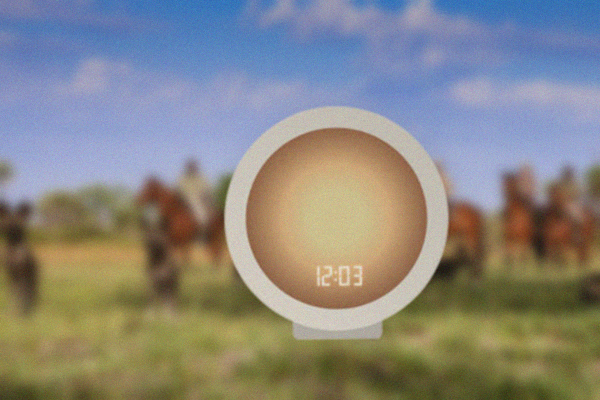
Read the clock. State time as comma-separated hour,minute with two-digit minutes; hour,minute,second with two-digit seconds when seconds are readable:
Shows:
12,03
